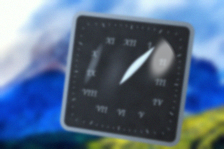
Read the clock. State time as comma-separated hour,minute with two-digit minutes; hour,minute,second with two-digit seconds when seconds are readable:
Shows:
1,06
